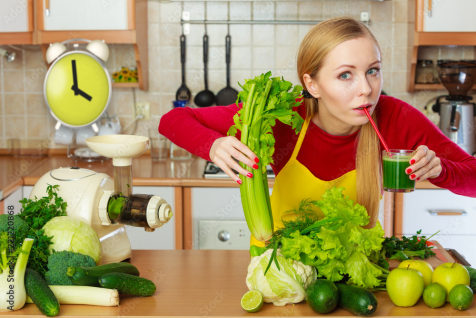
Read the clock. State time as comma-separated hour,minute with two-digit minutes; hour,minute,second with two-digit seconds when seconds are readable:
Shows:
3,59
